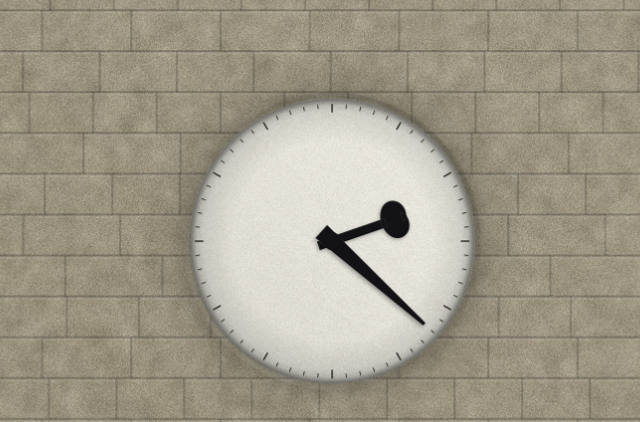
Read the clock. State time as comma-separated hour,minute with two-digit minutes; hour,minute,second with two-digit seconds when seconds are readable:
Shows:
2,22
